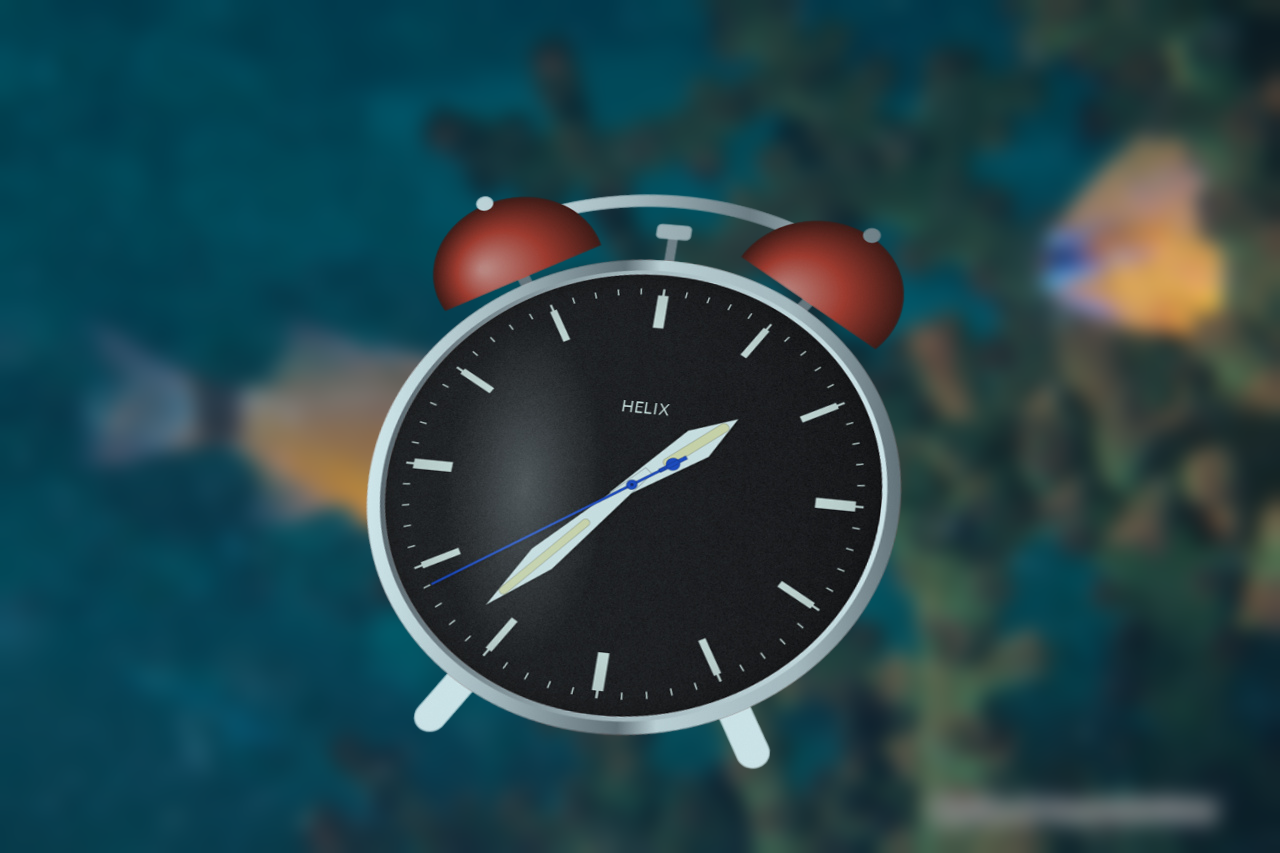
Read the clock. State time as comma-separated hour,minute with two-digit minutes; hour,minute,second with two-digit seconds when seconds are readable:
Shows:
1,36,39
